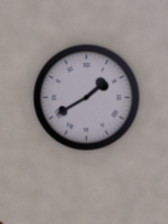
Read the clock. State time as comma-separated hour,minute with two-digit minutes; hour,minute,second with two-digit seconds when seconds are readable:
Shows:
1,40
